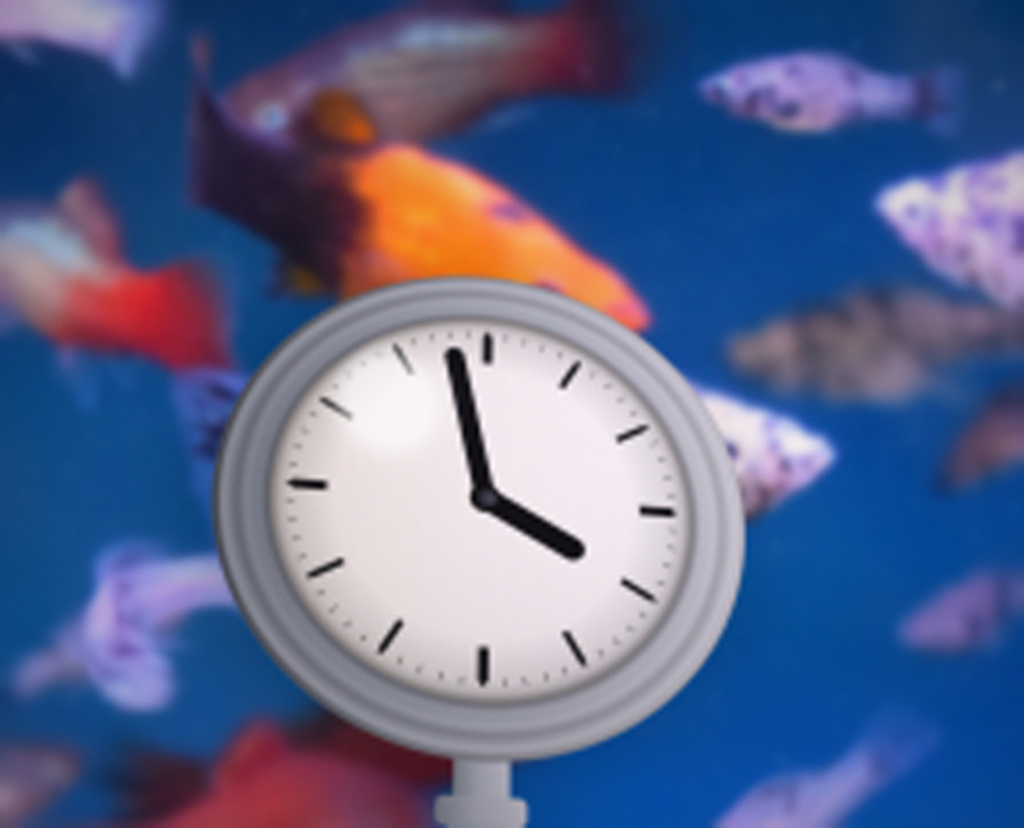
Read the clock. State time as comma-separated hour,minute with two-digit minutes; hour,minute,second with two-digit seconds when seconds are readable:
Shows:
3,58
